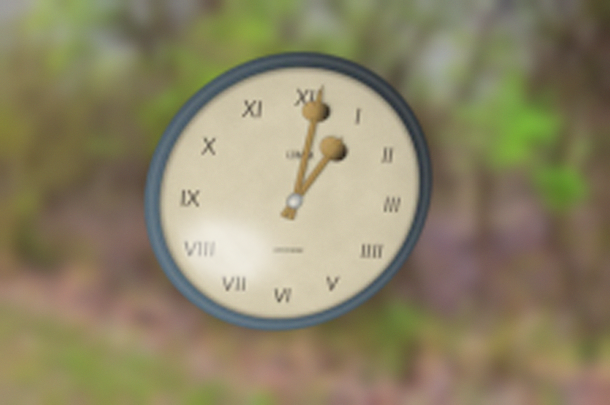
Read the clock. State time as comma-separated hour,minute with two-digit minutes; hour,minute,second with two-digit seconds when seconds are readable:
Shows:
1,01
